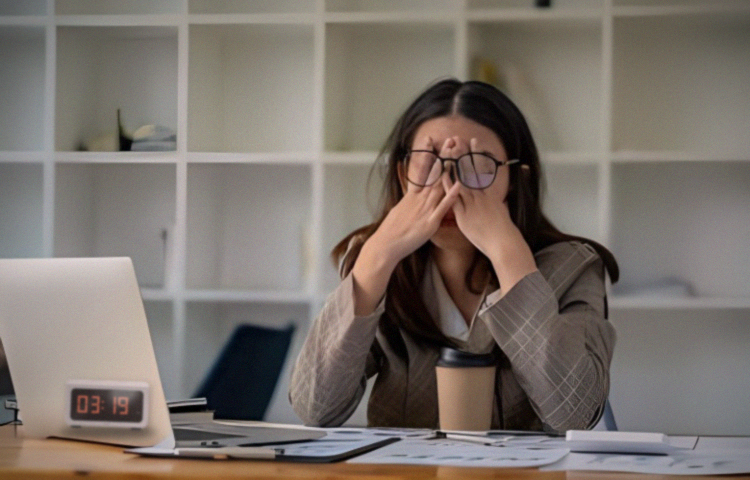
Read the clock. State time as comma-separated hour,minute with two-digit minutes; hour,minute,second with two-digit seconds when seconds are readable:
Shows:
3,19
